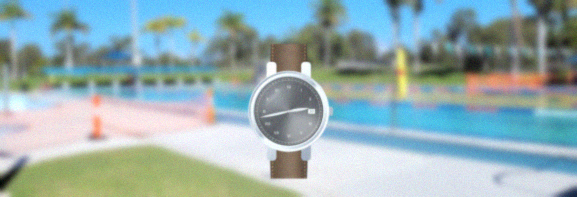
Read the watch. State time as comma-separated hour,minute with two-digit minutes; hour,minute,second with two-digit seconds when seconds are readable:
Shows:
2,43
